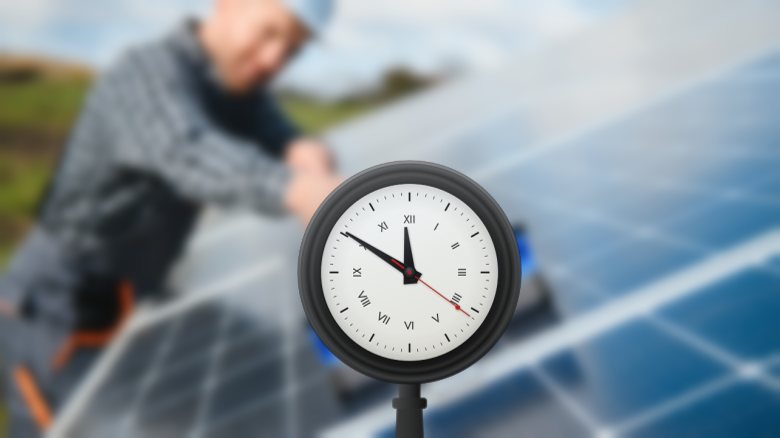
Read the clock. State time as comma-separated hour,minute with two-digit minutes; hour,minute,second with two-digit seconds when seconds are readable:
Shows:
11,50,21
